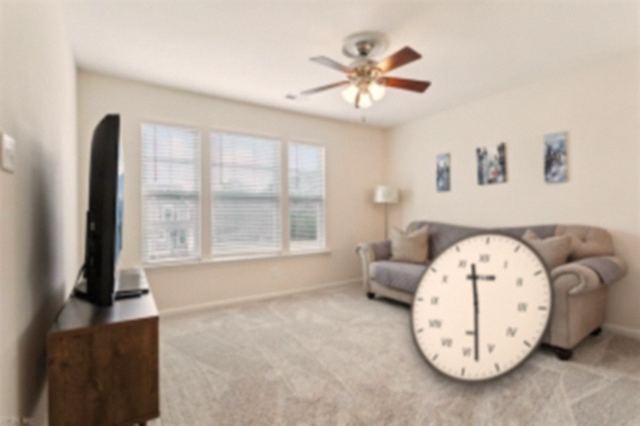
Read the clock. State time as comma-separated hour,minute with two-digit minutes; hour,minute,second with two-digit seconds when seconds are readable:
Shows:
11,28
